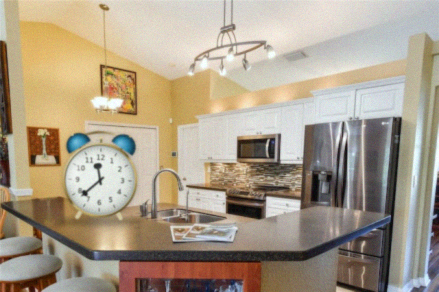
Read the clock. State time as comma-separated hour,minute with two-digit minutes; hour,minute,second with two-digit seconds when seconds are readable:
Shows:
11,38
